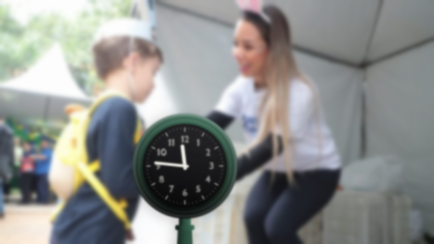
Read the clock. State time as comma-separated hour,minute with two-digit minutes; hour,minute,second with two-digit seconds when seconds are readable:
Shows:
11,46
